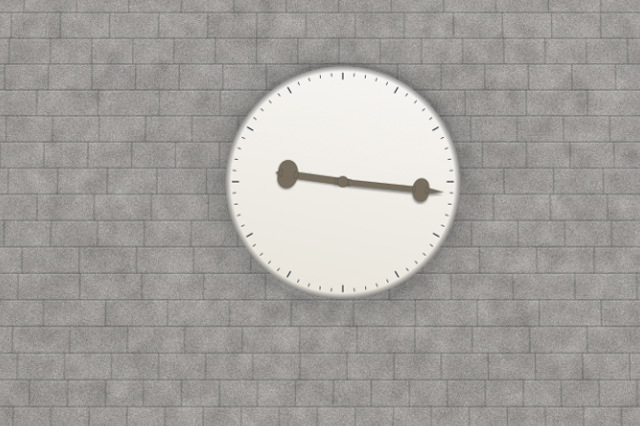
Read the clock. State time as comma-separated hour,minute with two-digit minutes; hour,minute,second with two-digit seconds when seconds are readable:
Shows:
9,16
